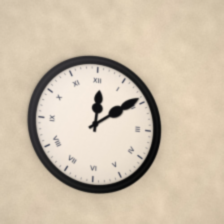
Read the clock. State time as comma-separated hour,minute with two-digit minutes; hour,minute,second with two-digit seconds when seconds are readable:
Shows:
12,09
